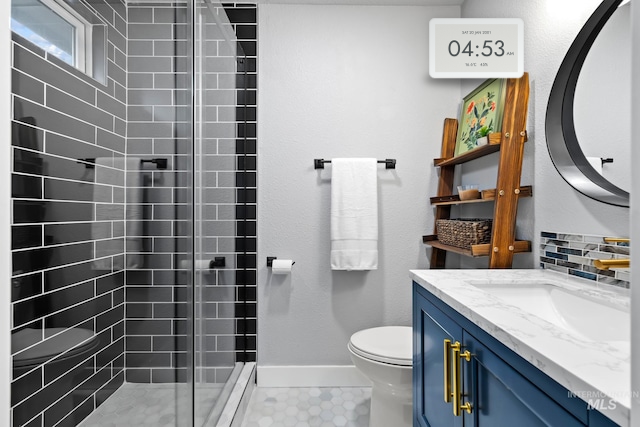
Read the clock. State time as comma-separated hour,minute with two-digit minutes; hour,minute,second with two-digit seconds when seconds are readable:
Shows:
4,53
